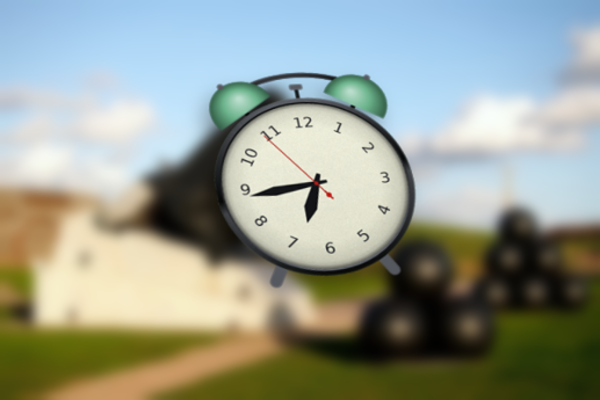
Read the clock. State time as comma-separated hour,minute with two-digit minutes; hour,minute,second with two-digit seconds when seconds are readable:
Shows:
6,43,54
